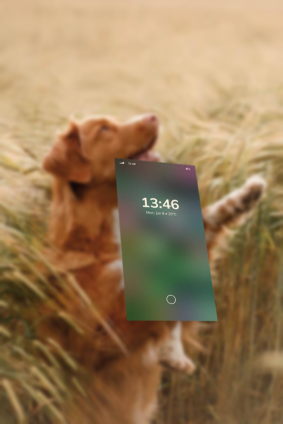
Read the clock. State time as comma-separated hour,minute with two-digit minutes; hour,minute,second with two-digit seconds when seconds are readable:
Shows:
13,46
